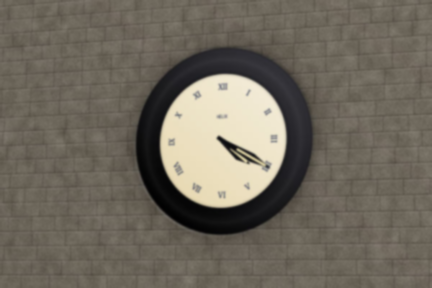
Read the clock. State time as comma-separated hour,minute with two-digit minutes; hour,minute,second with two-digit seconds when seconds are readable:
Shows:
4,20
